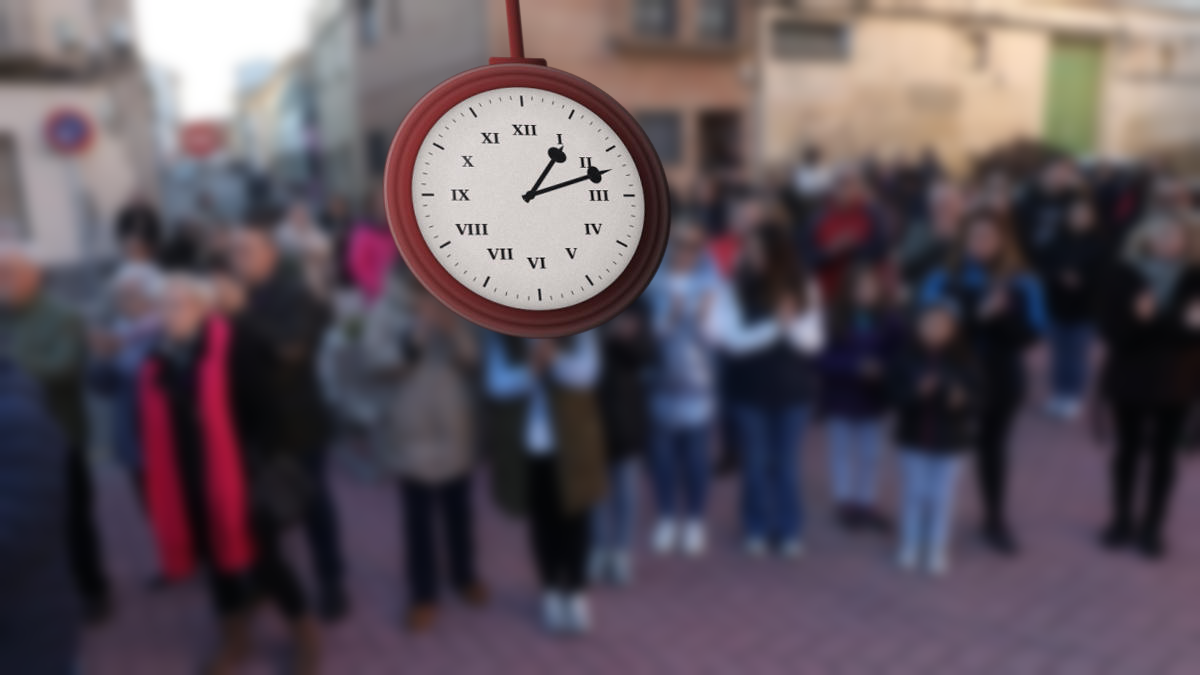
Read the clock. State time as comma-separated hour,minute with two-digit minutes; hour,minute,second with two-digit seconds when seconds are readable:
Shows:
1,12
